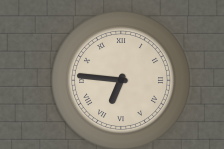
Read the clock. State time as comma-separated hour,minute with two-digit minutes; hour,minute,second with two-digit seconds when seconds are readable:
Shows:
6,46
